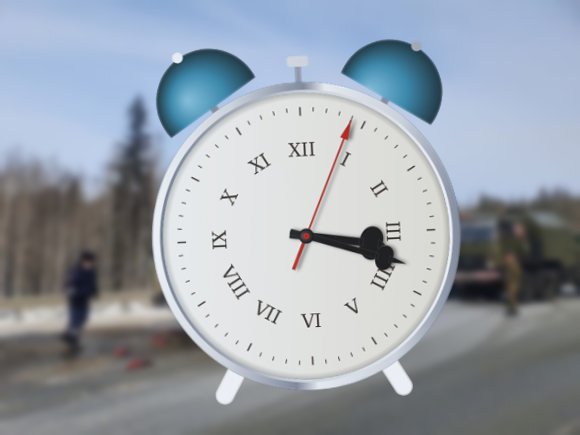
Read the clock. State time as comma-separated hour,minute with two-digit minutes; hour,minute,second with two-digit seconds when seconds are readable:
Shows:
3,18,04
